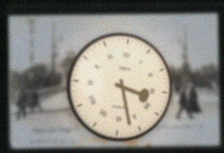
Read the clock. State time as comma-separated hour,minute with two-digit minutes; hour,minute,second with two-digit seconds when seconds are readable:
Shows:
3,27
